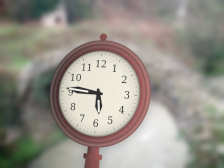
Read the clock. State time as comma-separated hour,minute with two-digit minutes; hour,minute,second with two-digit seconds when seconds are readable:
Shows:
5,46
